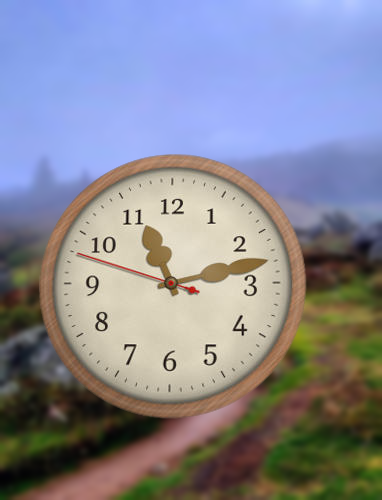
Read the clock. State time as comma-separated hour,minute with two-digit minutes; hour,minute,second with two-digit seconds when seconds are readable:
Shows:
11,12,48
